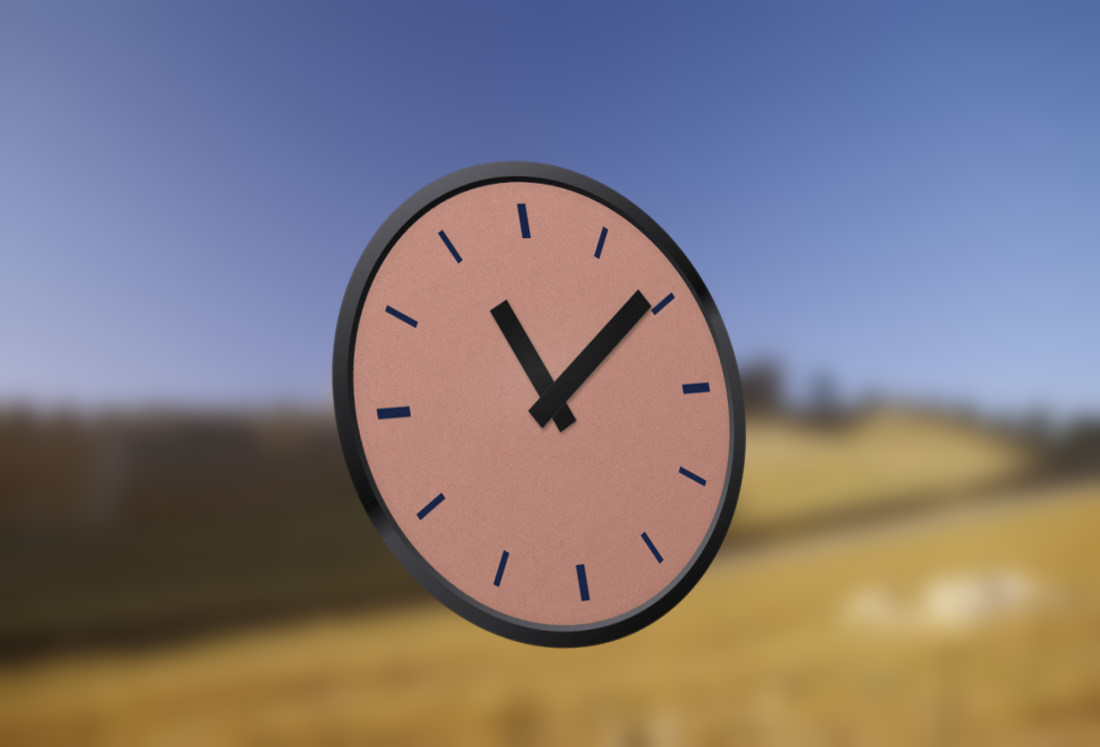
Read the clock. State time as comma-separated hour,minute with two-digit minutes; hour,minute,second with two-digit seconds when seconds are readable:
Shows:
11,09
